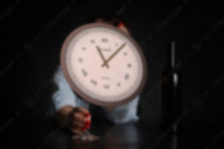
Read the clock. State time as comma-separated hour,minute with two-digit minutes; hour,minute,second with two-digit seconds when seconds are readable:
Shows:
11,07
